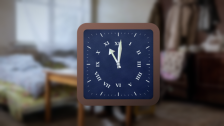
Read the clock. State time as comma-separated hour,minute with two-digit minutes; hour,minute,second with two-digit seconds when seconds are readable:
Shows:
11,01
